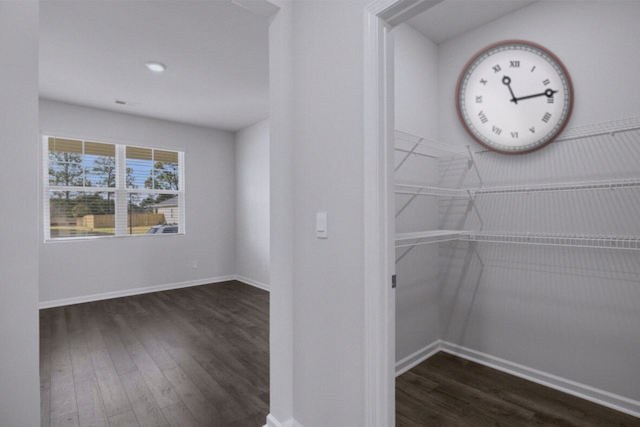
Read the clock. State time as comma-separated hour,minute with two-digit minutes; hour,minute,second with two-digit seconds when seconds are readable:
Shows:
11,13
